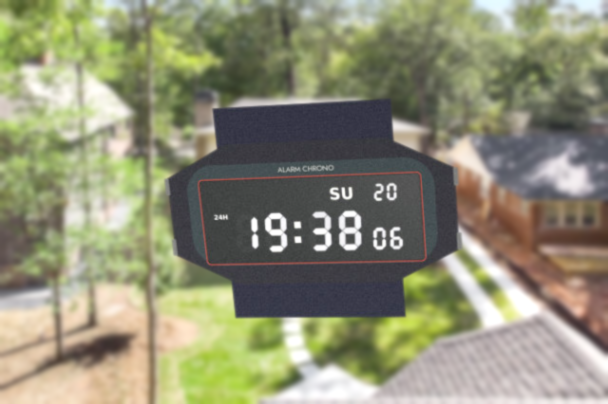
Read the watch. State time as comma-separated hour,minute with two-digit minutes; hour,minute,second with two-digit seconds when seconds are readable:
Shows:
19,38,06
